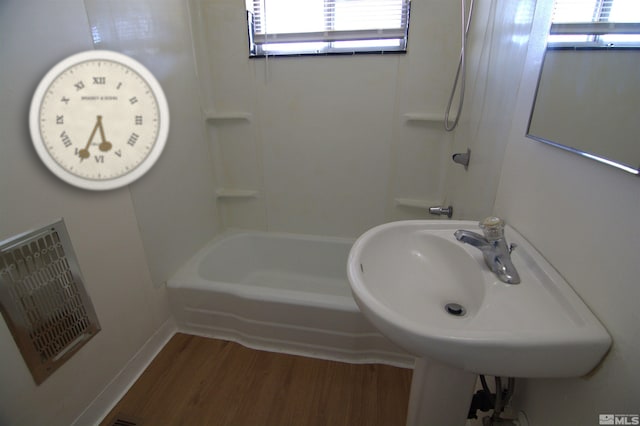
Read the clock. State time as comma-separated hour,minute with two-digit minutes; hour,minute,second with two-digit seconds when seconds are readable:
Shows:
5,34
